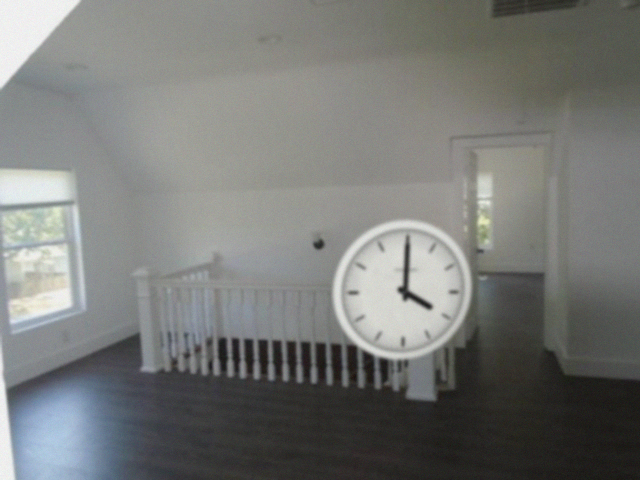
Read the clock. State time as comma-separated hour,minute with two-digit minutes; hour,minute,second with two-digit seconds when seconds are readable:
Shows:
4,00
